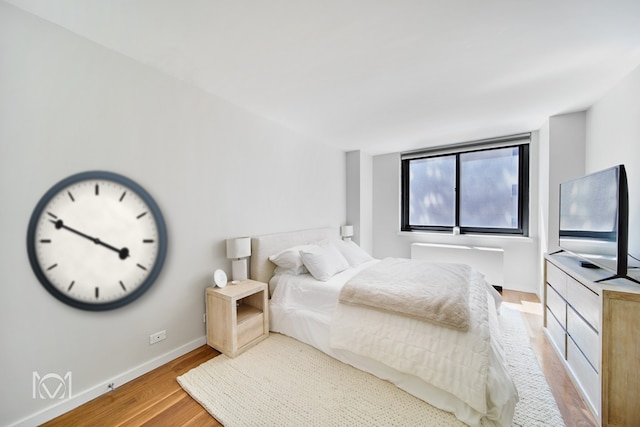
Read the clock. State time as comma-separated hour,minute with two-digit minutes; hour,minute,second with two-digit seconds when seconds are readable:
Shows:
3,49
